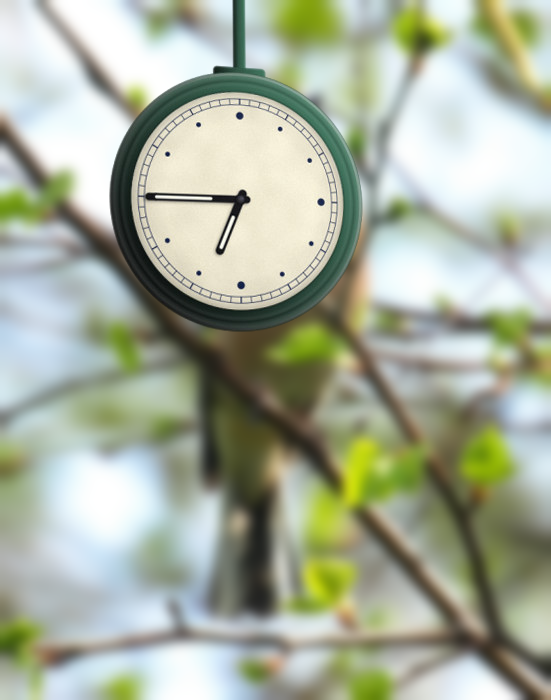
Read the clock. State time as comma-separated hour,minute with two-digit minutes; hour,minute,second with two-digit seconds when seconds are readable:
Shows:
6,45
